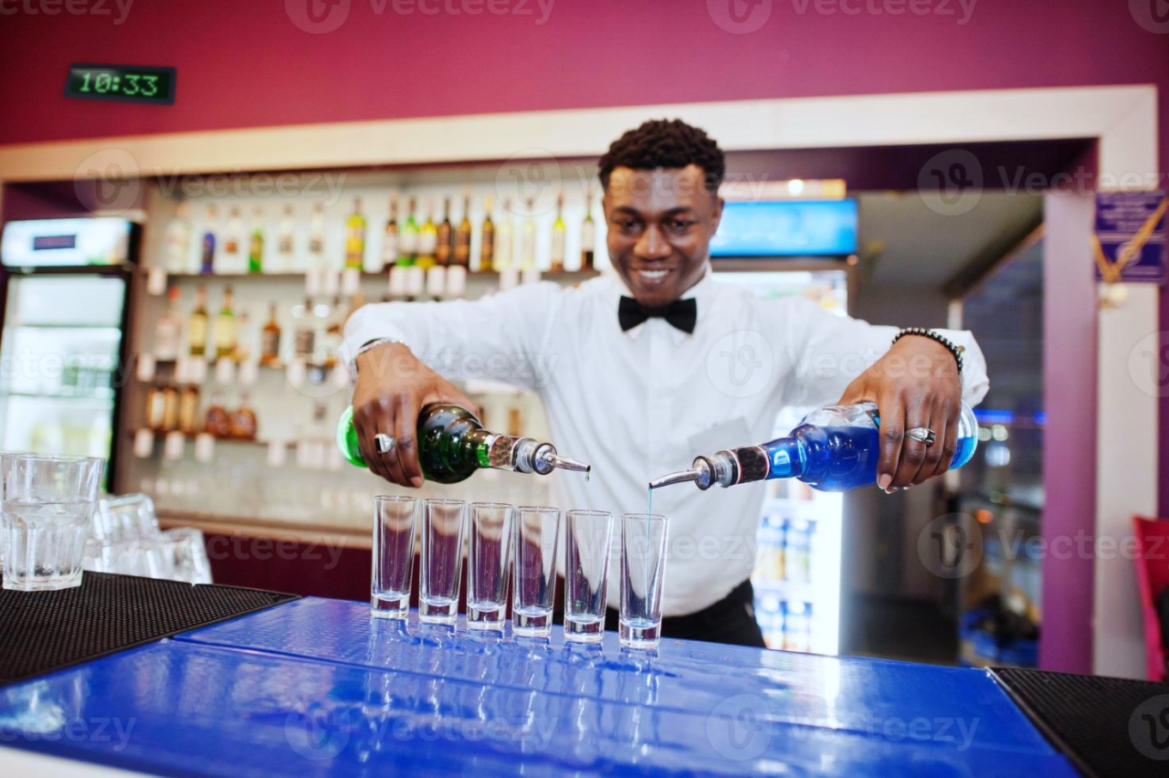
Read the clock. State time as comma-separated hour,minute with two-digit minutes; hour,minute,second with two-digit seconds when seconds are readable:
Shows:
10,33
